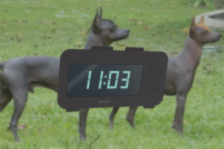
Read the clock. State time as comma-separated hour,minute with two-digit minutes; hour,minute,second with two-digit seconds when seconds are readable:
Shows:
11,03
